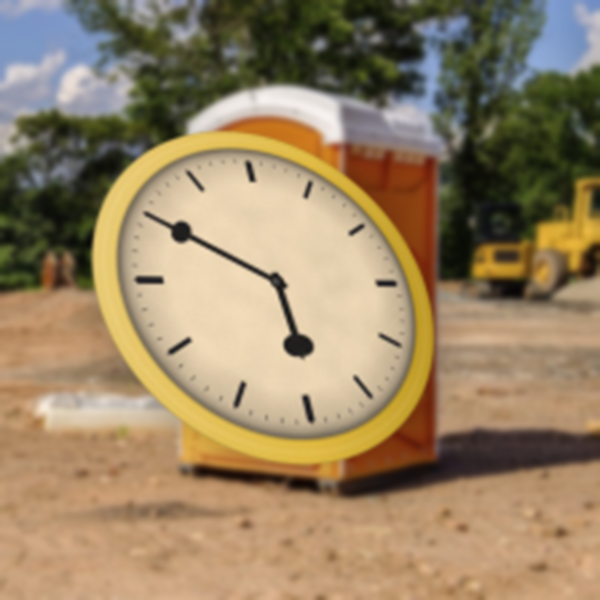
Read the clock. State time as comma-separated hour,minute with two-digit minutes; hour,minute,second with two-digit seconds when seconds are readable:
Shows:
5,50
